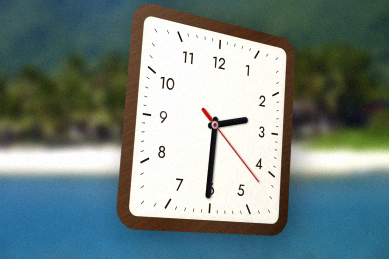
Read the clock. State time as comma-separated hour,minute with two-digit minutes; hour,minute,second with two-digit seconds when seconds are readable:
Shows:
2,30,22
